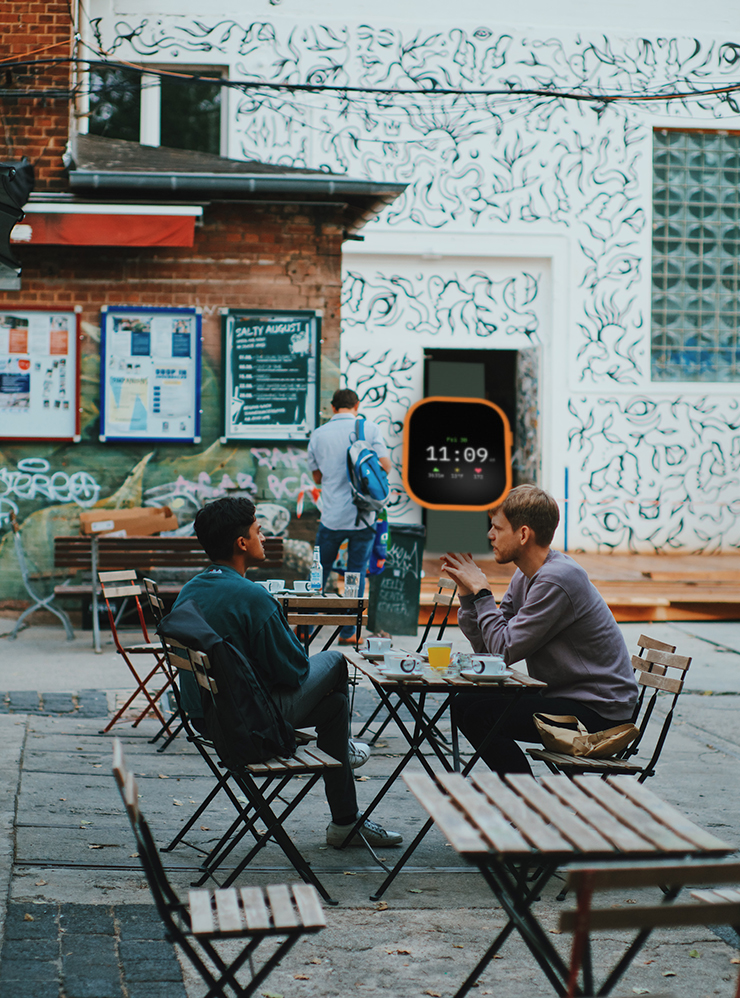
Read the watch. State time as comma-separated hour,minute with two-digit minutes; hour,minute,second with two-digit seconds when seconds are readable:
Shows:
11,09
